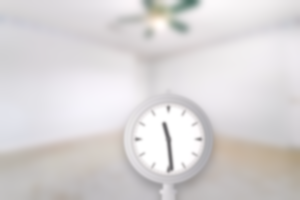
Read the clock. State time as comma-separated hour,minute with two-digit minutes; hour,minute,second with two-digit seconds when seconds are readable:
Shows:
11,29
